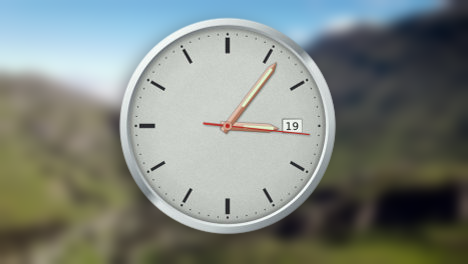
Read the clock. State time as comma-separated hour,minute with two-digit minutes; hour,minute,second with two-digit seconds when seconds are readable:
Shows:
3,06,16
